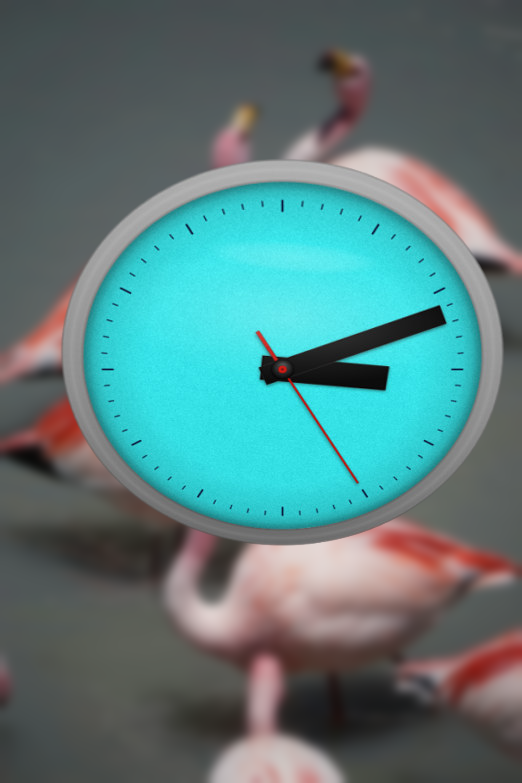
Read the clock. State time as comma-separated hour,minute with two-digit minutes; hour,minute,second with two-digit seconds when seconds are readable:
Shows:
3,11,25
